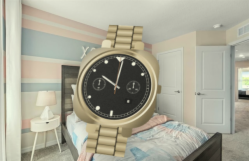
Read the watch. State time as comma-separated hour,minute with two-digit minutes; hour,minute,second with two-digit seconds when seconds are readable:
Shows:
10,01
